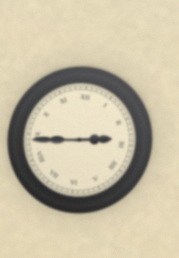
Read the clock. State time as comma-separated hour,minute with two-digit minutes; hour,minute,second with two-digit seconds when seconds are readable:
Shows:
2,44
